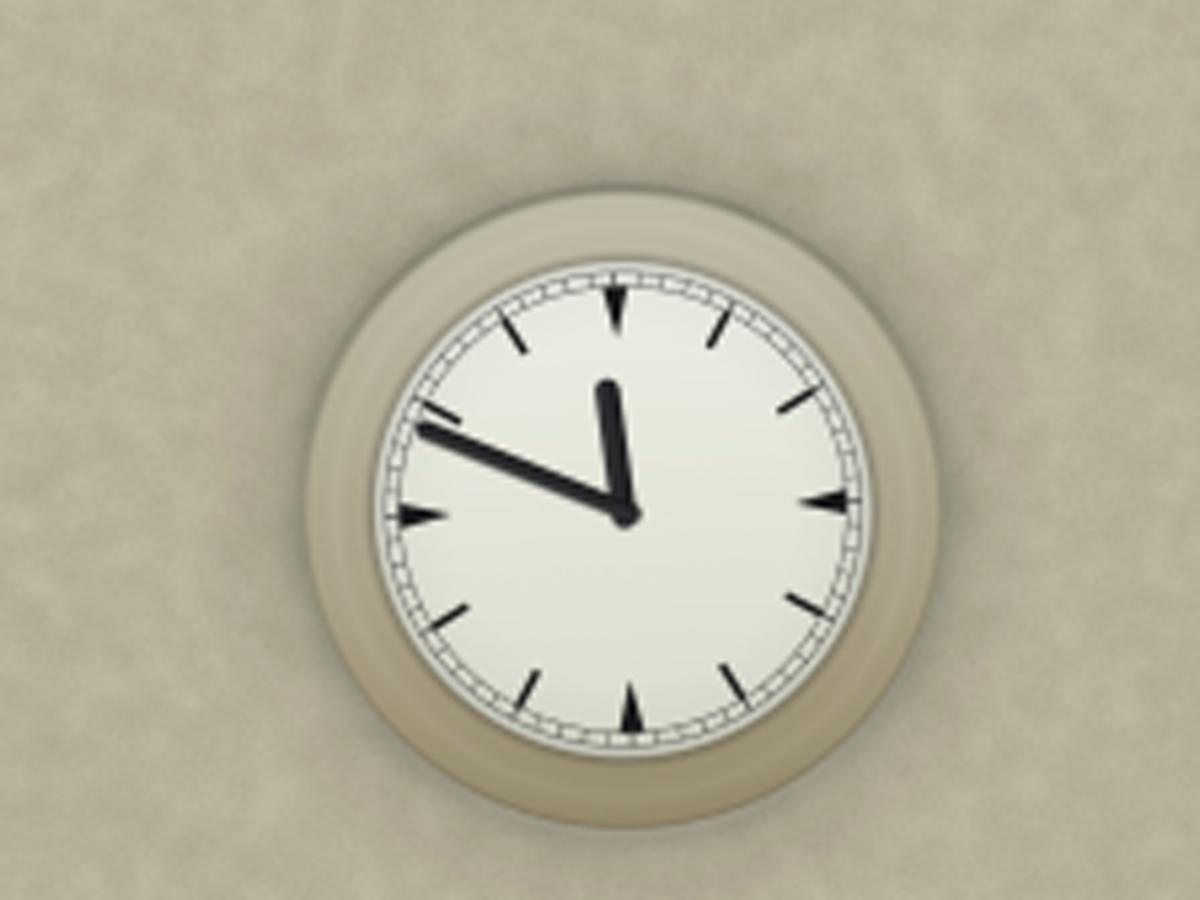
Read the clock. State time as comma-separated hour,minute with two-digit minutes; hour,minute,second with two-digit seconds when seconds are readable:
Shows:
11,49
